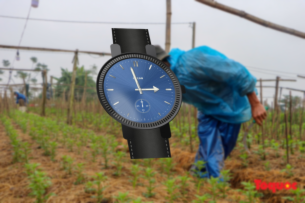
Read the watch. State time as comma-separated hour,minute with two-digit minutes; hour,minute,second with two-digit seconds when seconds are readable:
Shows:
2,58
